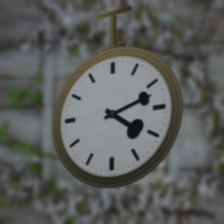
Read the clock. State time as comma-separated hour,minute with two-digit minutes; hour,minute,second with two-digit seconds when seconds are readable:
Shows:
4,12
